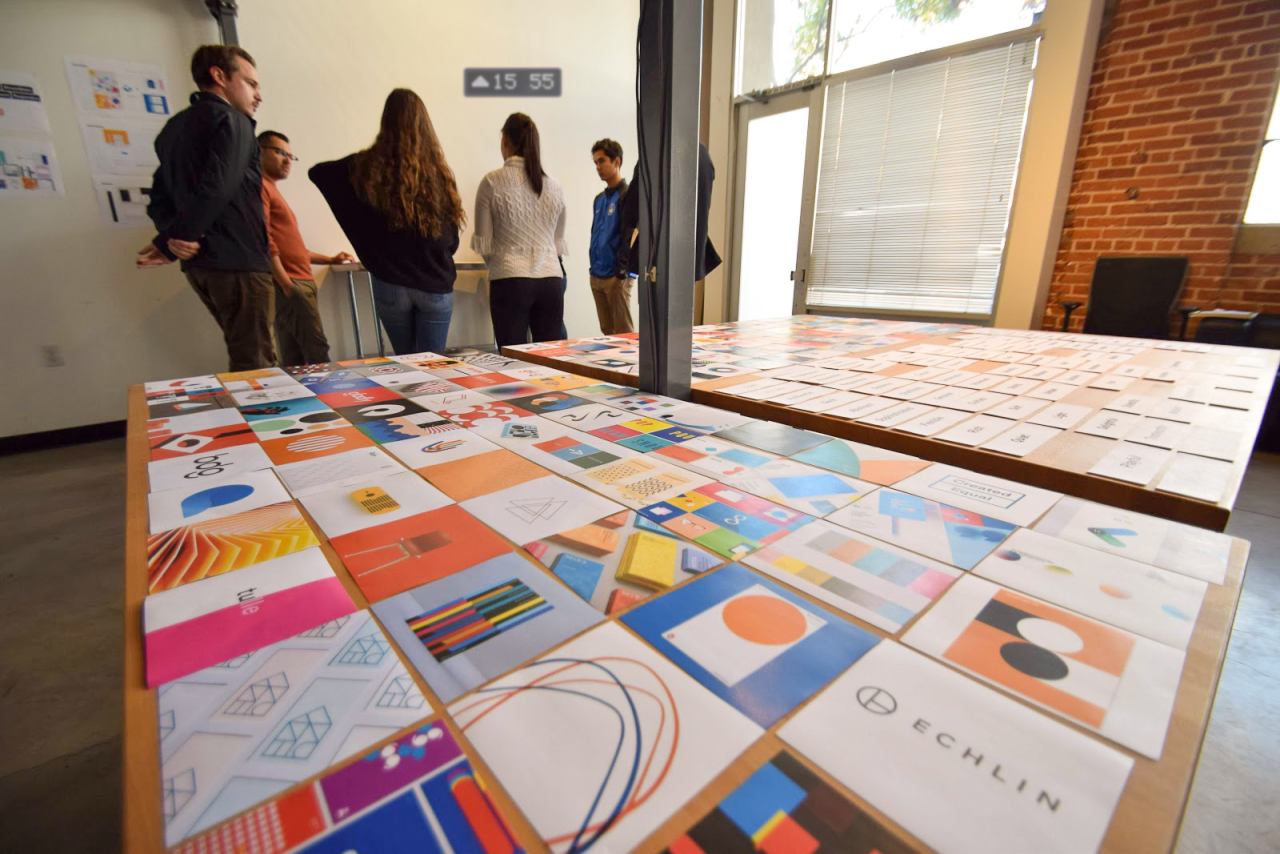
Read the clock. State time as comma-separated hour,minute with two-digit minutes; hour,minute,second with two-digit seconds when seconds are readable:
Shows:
15,55
